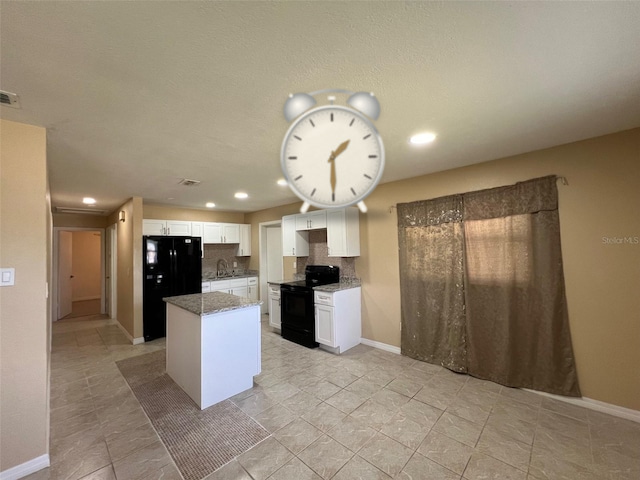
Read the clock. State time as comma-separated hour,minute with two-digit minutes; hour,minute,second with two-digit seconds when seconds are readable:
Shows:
1,30
